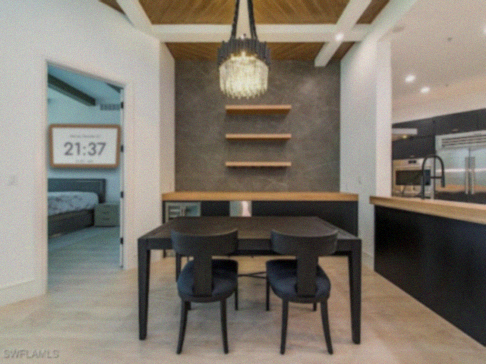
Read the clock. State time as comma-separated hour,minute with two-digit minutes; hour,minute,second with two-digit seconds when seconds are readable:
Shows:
21,37
